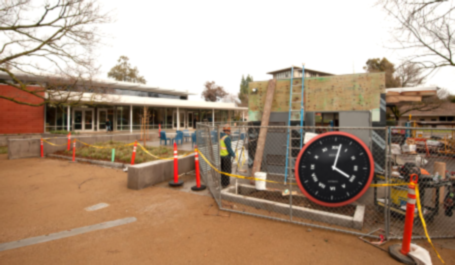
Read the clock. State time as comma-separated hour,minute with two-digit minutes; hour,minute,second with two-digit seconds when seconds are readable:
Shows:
4,02
